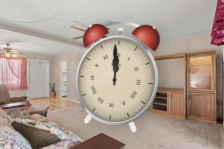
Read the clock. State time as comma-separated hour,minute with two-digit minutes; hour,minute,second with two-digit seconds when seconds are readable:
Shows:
11,59
